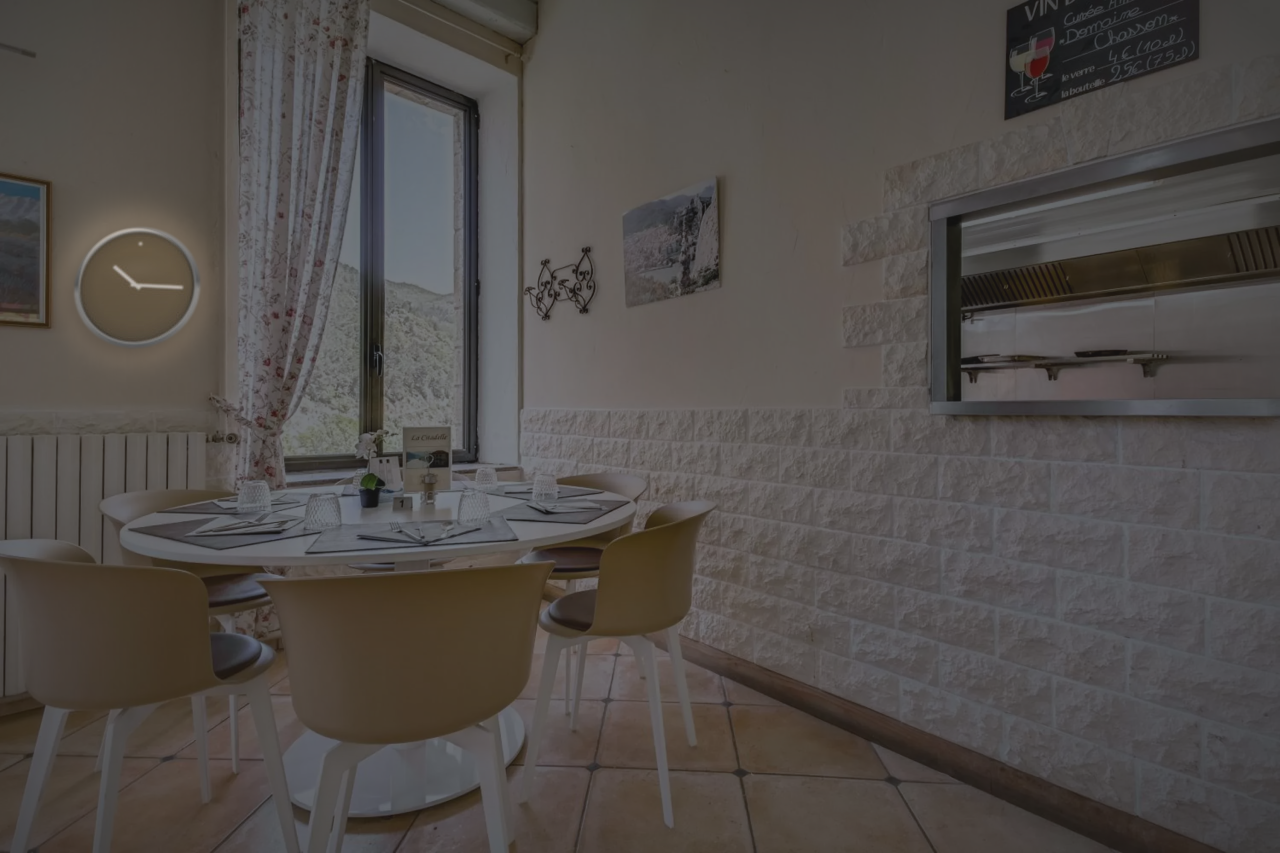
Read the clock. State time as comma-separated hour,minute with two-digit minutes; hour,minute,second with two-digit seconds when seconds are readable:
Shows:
10,15
